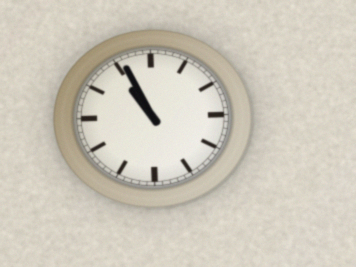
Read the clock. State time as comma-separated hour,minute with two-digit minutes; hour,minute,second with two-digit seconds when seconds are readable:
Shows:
10,56
